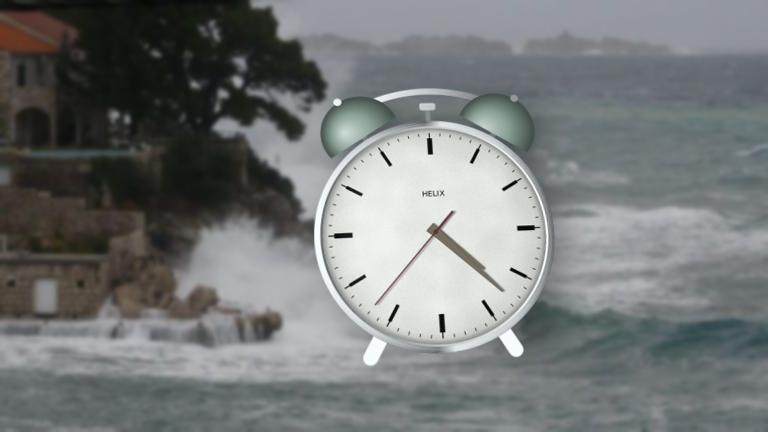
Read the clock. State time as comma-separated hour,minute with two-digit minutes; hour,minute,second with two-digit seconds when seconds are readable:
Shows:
4,22,37
